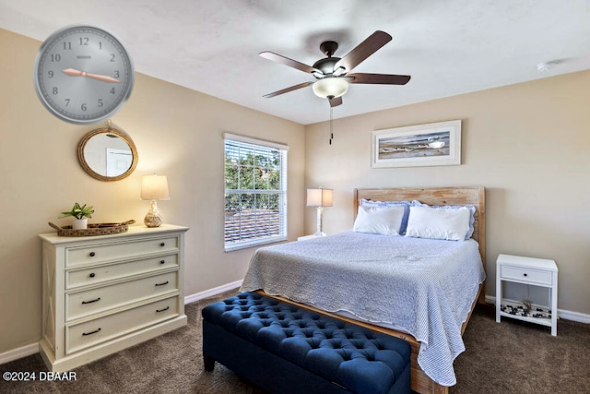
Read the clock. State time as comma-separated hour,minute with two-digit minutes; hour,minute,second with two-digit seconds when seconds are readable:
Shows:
9,17
